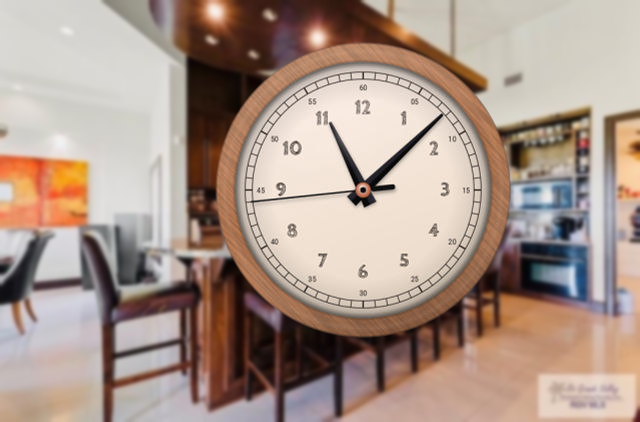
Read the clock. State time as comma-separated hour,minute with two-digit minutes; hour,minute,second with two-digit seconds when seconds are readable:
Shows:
11,07,44
